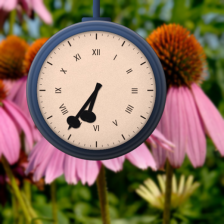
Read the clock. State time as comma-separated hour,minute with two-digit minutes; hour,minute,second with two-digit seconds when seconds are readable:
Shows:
6,36
